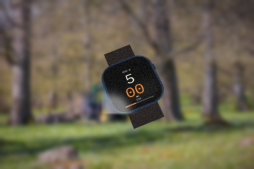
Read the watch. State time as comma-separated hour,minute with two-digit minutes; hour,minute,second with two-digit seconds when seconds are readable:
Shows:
5,00
